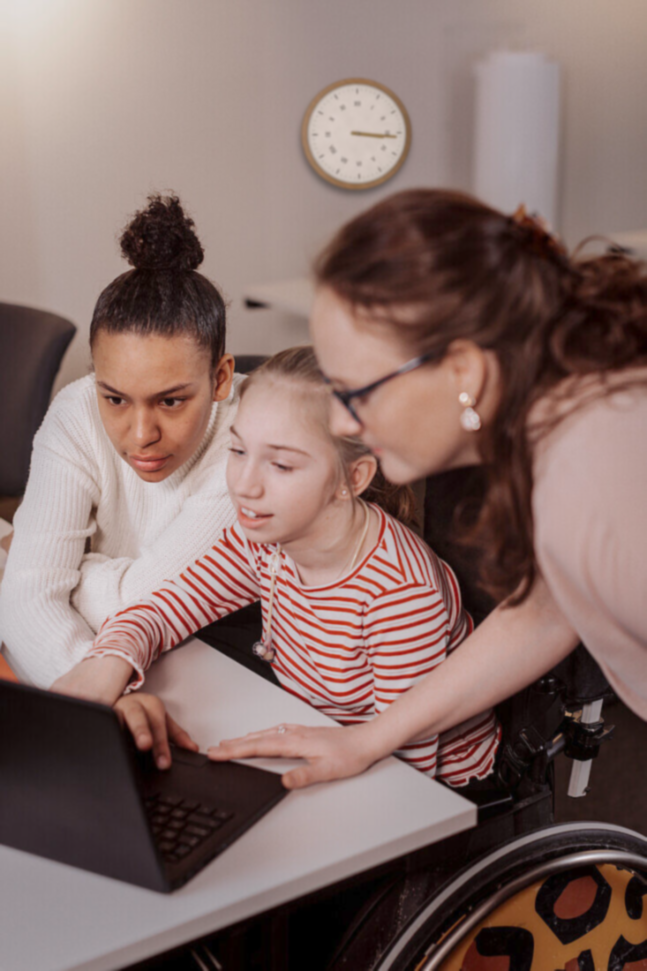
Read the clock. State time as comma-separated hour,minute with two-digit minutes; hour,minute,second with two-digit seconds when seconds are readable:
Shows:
3,16
